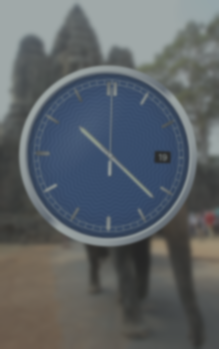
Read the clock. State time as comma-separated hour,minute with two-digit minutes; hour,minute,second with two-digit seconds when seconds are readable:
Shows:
10,22,00
